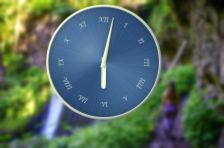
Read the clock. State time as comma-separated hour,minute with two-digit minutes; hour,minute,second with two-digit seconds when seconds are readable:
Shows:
6,02
